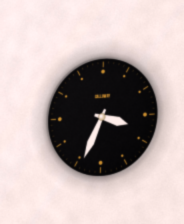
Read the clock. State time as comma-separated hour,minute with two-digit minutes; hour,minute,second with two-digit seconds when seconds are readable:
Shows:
3,34
